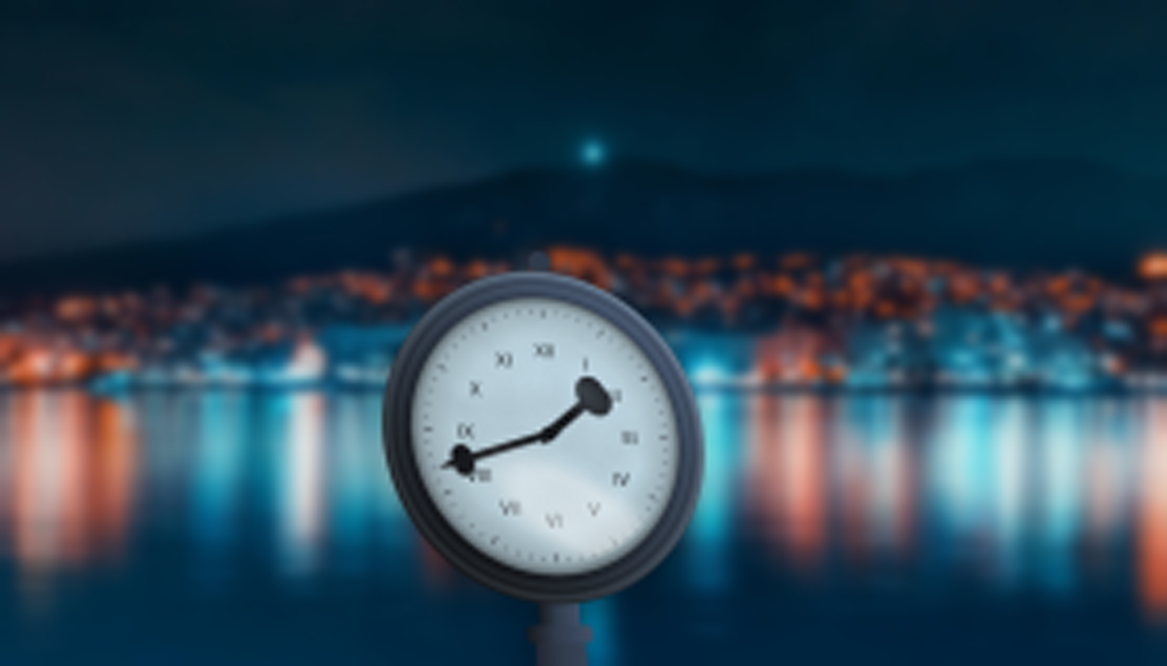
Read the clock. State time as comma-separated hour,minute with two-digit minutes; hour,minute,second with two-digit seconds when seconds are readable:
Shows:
1,42
